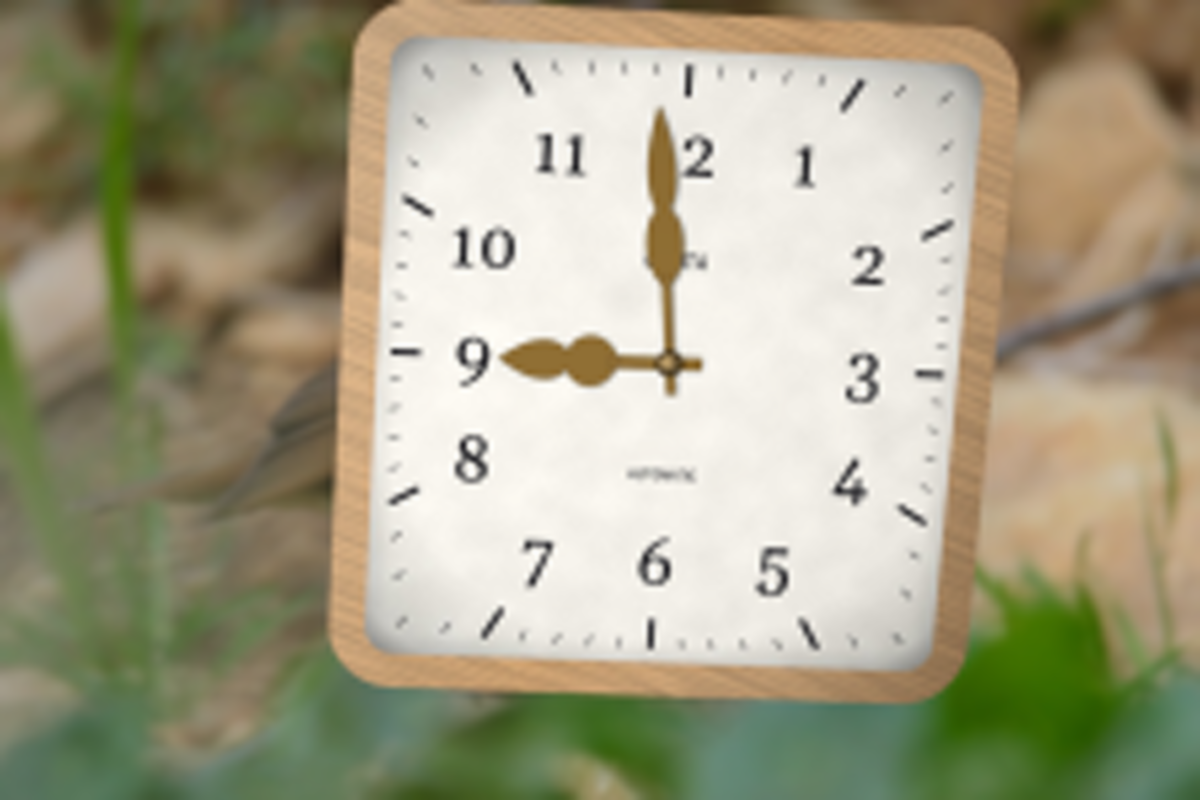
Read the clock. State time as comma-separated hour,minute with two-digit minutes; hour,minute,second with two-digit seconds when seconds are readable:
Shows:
8,59
